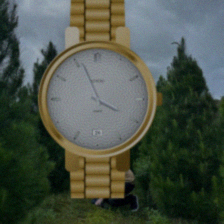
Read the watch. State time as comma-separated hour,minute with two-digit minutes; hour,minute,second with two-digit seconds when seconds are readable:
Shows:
3,56
